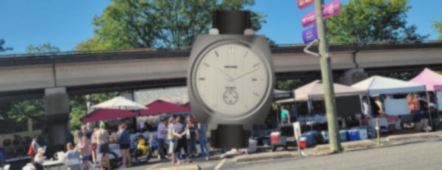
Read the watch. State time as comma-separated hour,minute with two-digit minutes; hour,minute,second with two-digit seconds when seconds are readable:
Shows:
10,11
